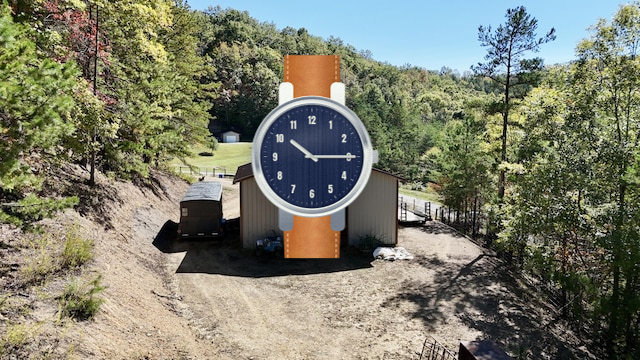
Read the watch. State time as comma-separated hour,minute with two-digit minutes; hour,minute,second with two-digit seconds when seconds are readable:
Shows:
10,15
